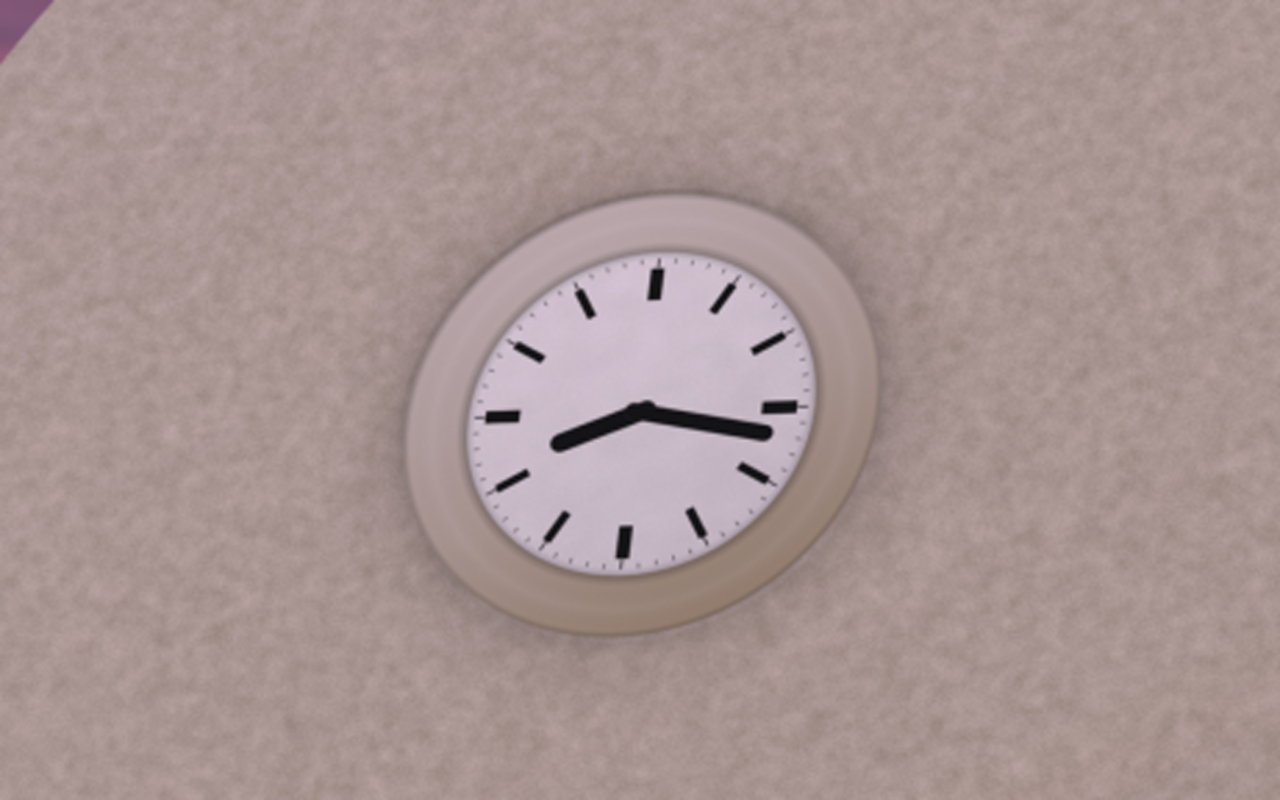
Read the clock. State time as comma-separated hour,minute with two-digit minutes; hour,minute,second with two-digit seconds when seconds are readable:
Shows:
8,17
